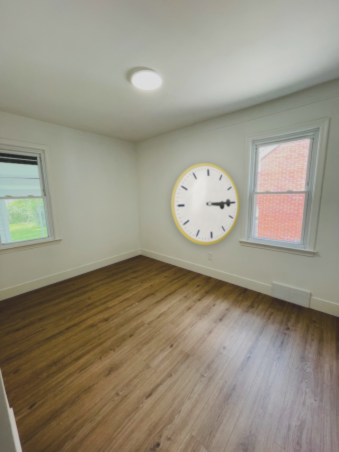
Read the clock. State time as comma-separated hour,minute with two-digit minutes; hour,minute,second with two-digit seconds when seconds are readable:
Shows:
3,15
